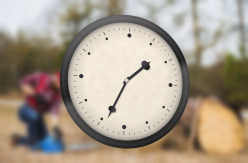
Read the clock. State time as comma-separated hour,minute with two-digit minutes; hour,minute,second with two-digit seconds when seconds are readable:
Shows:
1,34
